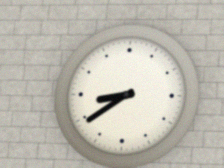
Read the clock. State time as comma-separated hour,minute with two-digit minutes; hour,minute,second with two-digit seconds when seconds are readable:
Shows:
8,39
